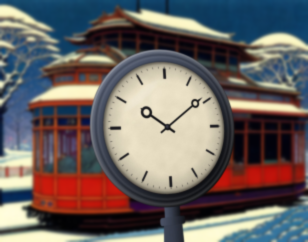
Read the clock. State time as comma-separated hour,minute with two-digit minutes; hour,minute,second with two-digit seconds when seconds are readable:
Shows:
10,09
